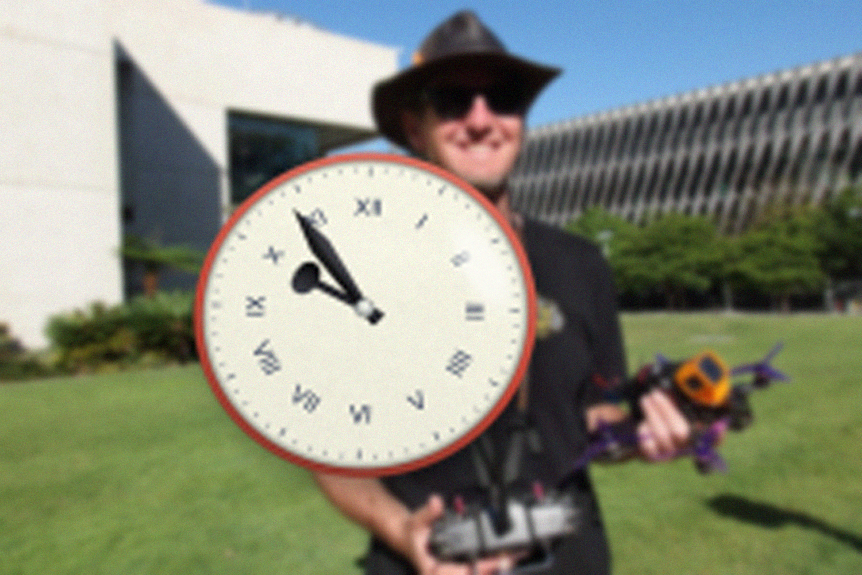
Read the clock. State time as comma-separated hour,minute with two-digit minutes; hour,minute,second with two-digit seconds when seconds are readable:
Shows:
9,54
